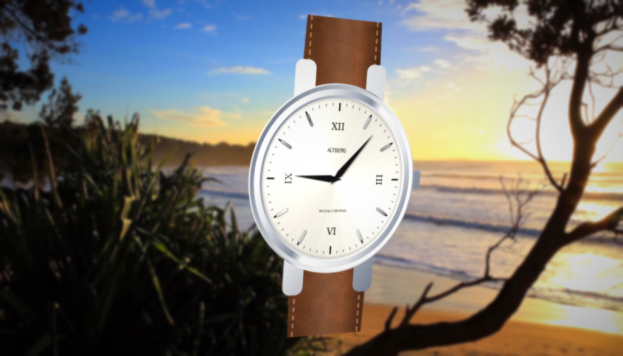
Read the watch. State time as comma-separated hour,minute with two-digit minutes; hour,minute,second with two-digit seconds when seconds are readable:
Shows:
9,07
